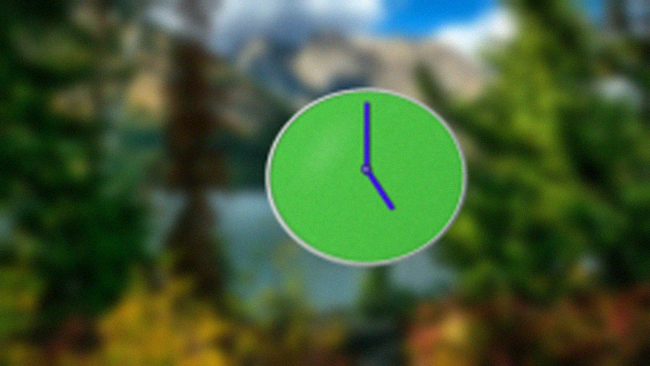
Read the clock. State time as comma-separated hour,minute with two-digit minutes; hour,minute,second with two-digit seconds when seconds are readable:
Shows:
5,00
